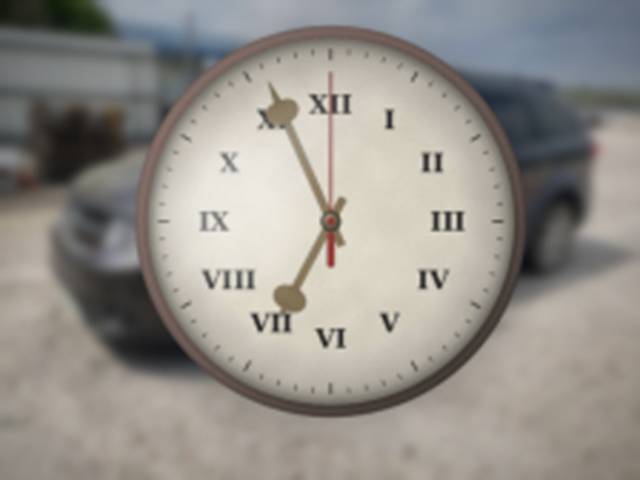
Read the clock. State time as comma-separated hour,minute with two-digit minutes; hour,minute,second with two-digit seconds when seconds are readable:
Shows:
6,56,00
